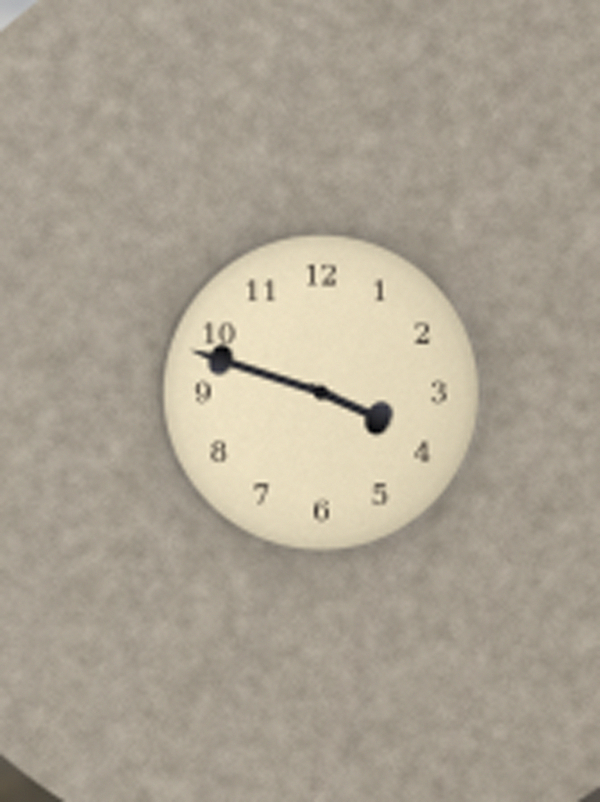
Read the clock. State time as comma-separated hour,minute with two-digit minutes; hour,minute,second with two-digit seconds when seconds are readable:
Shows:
3,48
